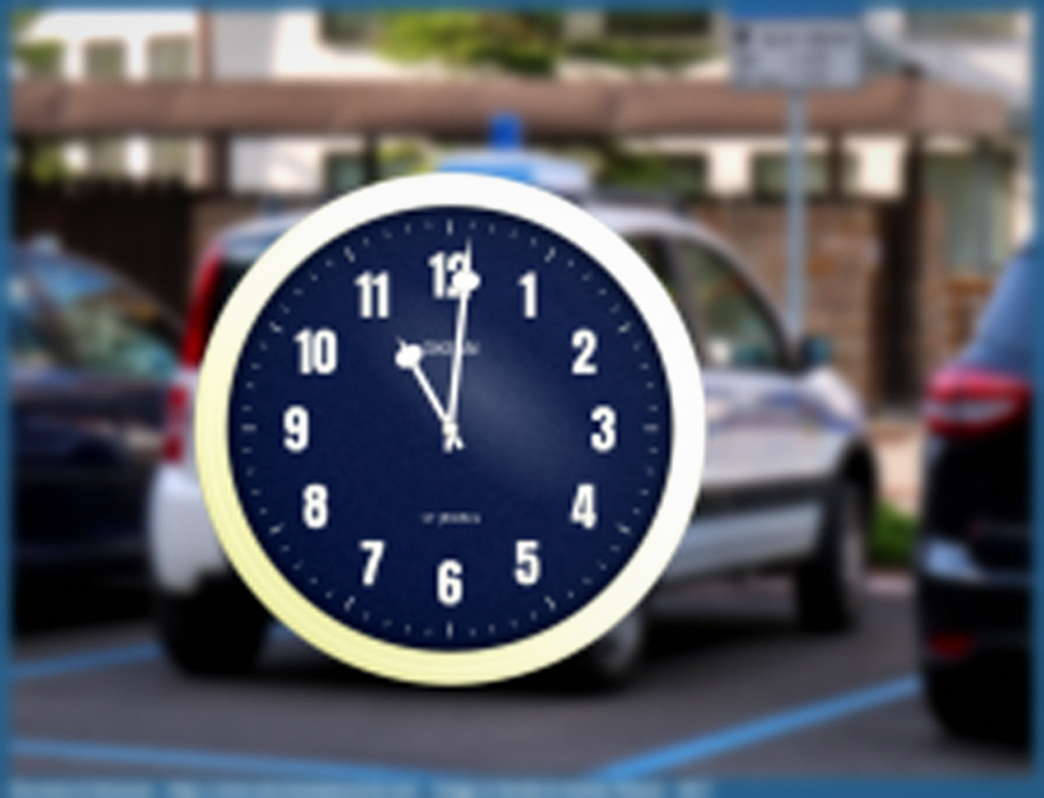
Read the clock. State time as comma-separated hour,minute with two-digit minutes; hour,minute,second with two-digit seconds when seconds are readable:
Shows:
11,01
